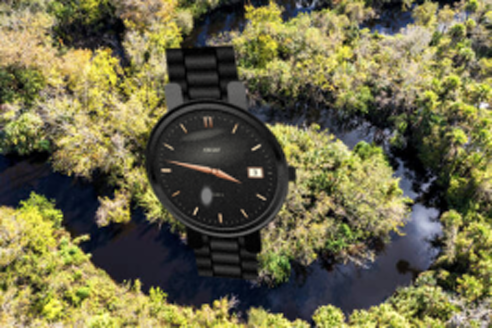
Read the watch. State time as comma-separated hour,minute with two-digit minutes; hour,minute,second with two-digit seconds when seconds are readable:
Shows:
3,47
